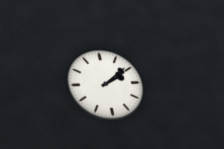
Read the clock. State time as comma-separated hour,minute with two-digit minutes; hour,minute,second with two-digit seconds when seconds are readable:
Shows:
2,09
